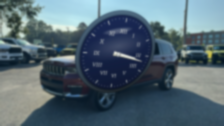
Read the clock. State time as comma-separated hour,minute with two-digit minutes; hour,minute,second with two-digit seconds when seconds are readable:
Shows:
3,17
